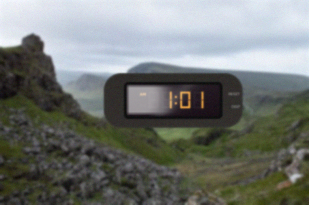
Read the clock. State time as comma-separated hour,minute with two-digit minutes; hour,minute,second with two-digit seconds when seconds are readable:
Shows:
1,01
